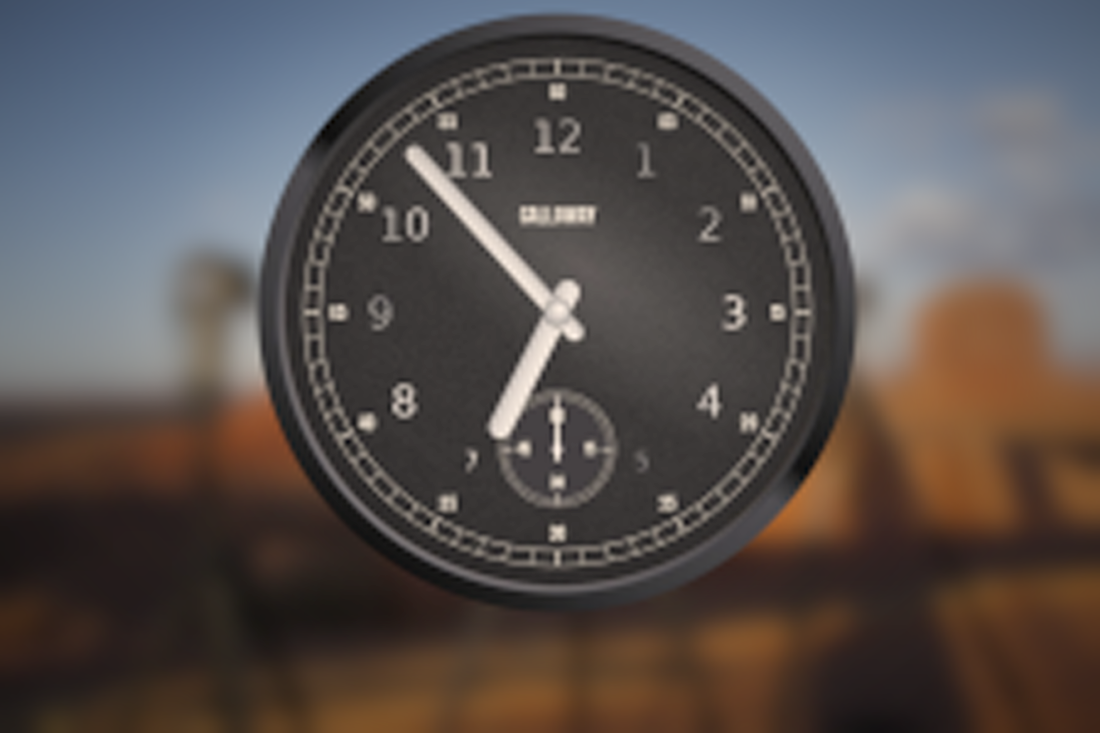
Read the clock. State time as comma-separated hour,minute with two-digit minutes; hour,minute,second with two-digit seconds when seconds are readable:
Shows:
6,53
